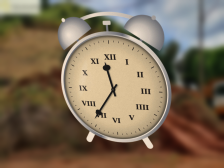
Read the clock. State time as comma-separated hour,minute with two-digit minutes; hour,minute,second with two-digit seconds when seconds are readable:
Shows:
11,36
